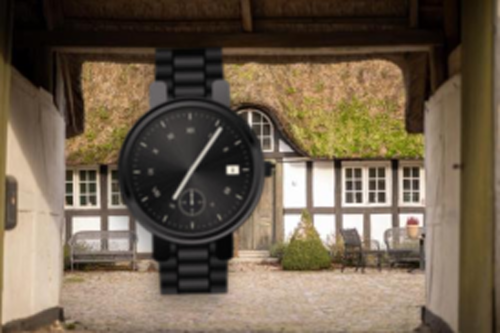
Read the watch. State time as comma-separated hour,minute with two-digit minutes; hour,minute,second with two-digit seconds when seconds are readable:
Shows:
7,06
